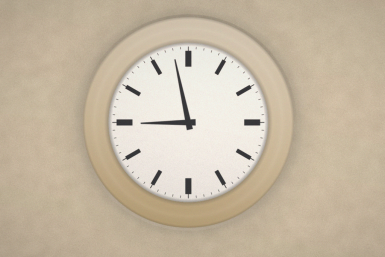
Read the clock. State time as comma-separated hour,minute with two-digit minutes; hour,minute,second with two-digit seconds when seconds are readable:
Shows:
8,58
